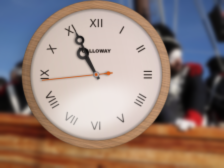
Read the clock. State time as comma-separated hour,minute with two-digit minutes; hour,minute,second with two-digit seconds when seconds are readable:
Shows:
10,55,44
